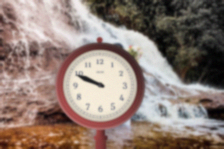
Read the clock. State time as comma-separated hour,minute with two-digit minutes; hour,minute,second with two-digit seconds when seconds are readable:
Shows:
9,49
